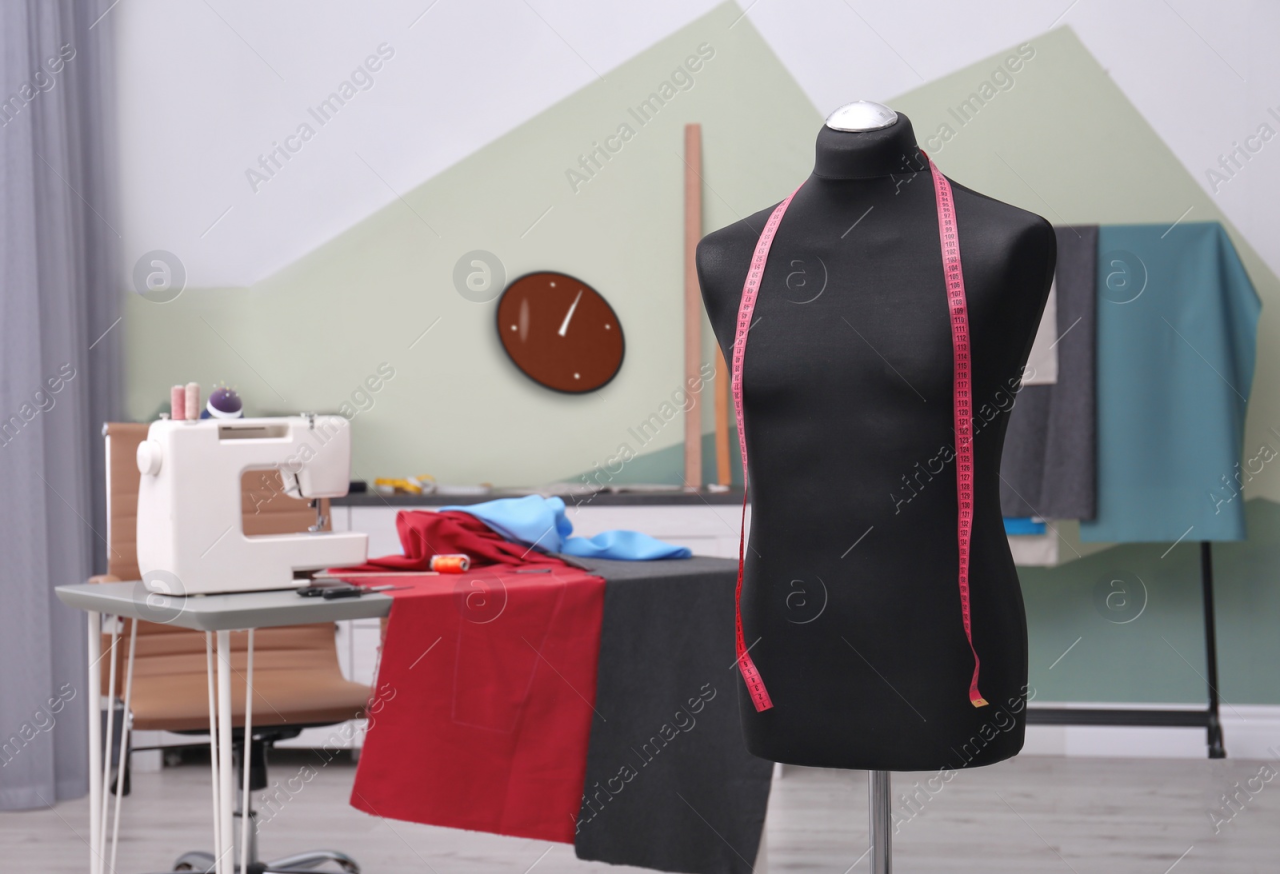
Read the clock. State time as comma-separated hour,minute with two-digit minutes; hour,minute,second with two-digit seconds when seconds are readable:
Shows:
1,06
